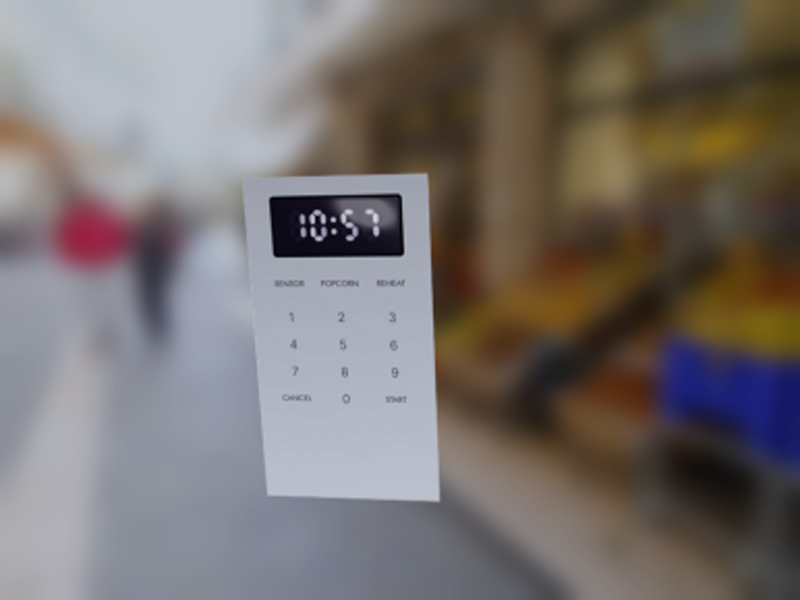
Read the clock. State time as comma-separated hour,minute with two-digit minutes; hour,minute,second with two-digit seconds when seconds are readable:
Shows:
10,57
